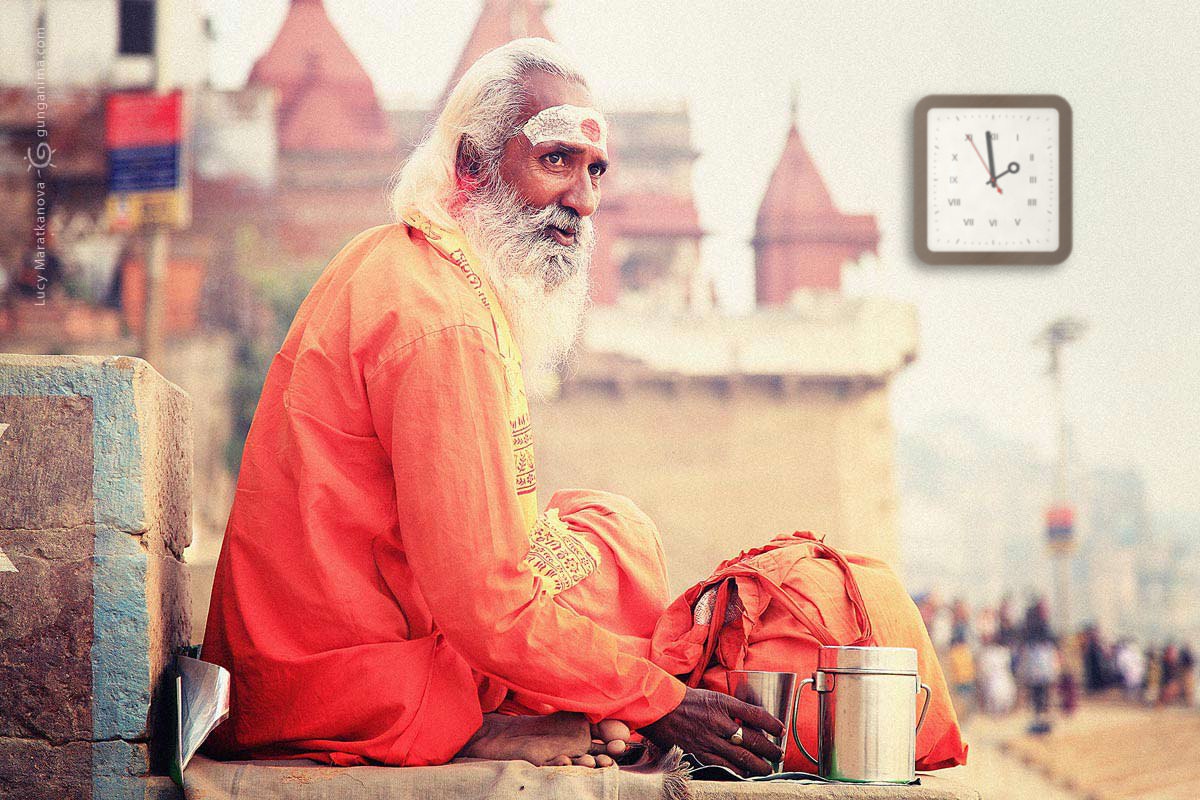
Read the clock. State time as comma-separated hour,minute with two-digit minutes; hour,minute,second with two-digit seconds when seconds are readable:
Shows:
1,58,55
